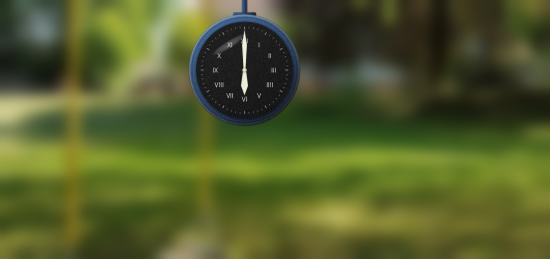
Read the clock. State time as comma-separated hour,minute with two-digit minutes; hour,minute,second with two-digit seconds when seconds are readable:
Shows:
6,00
